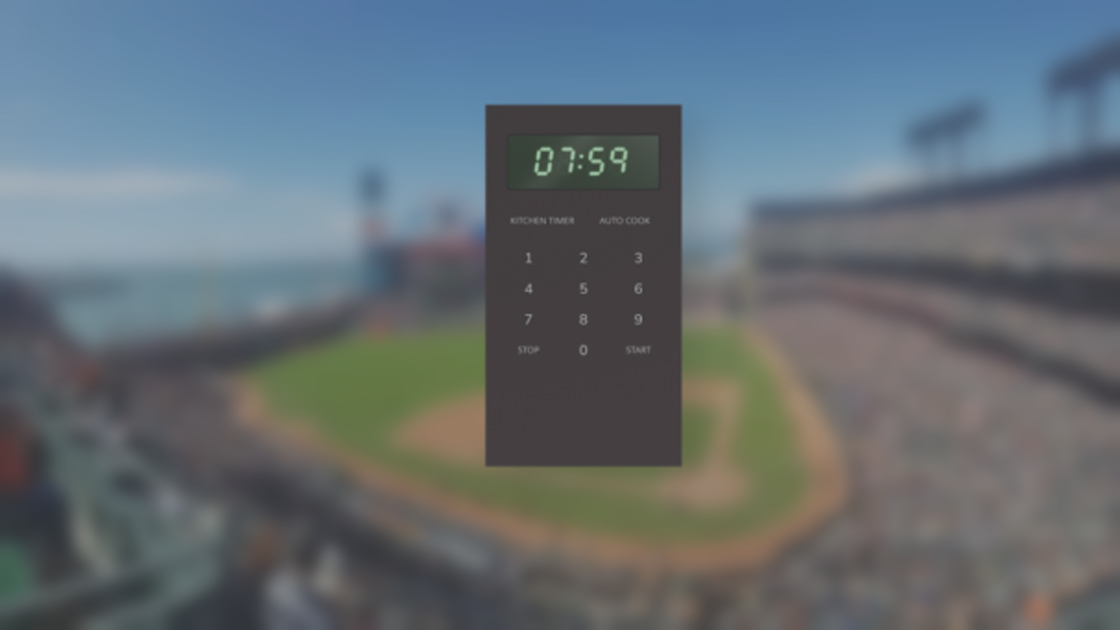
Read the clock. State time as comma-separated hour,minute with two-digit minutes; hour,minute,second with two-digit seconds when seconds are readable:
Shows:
7,59
